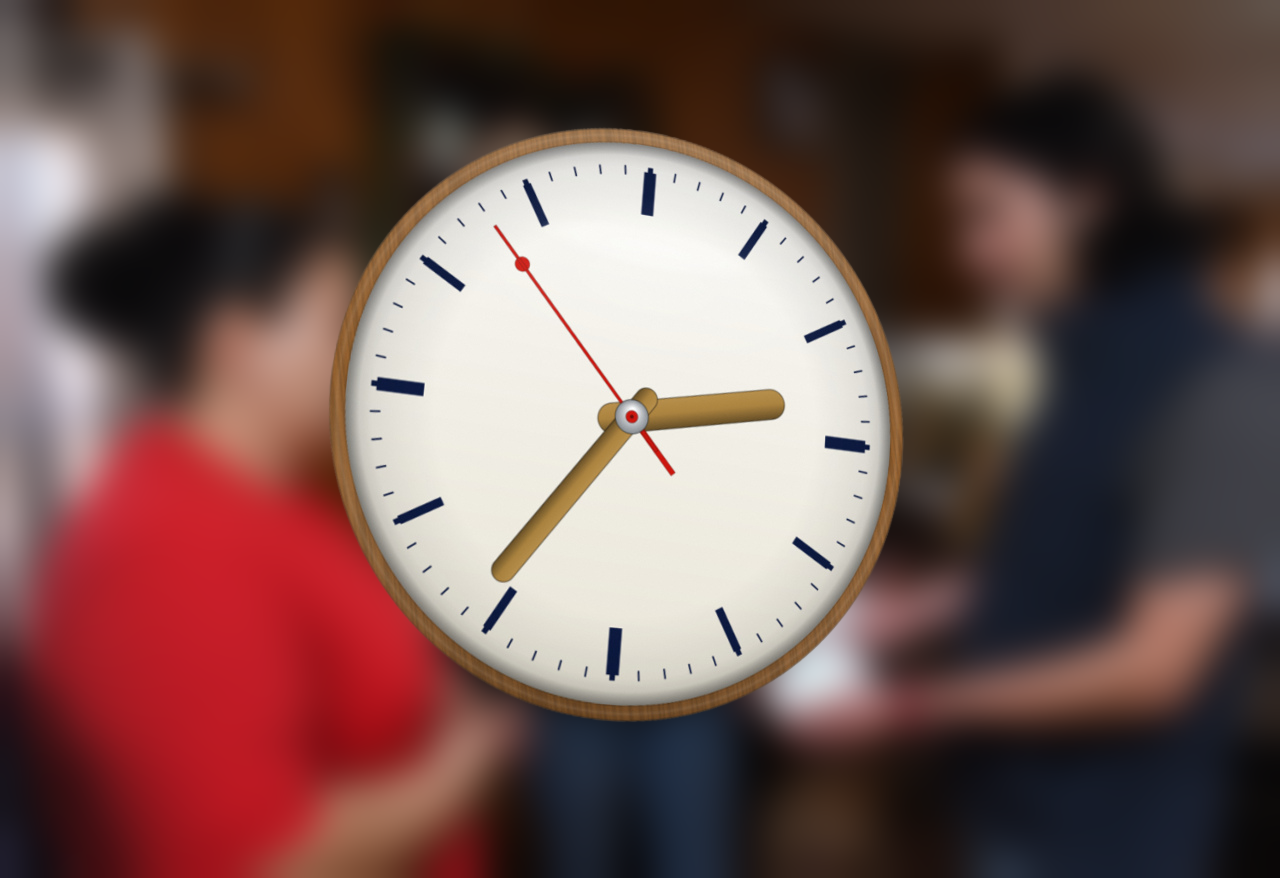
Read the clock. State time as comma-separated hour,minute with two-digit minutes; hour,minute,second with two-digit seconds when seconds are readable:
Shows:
2,35,53
